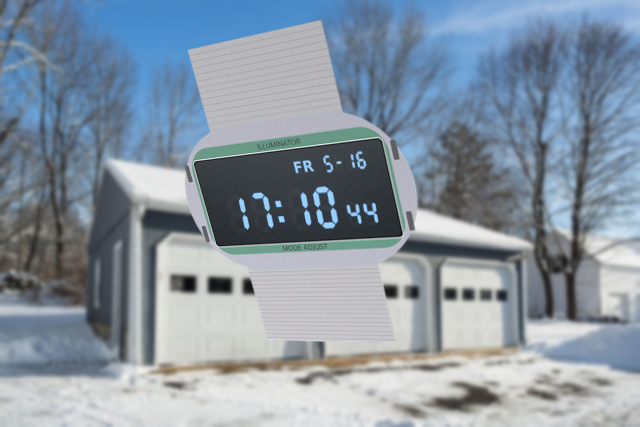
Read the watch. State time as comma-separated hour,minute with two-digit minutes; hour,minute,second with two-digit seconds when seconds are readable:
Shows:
17,10,44
